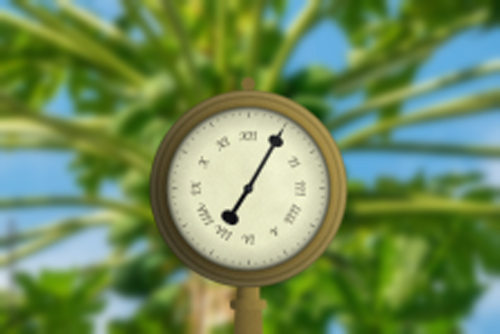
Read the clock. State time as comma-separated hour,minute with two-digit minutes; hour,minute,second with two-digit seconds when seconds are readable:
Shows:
7,05
